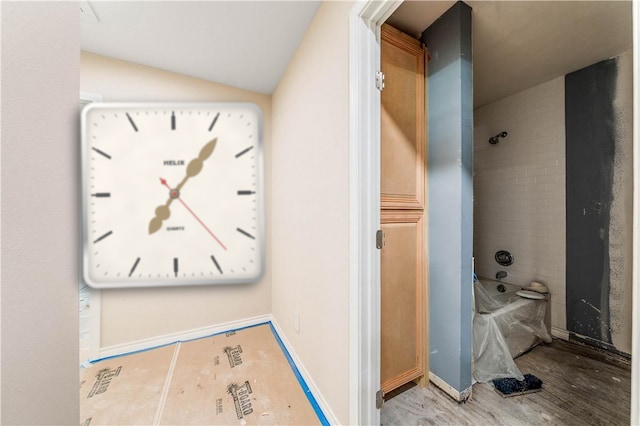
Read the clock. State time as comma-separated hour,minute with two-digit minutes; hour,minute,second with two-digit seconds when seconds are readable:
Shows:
7,06,23
